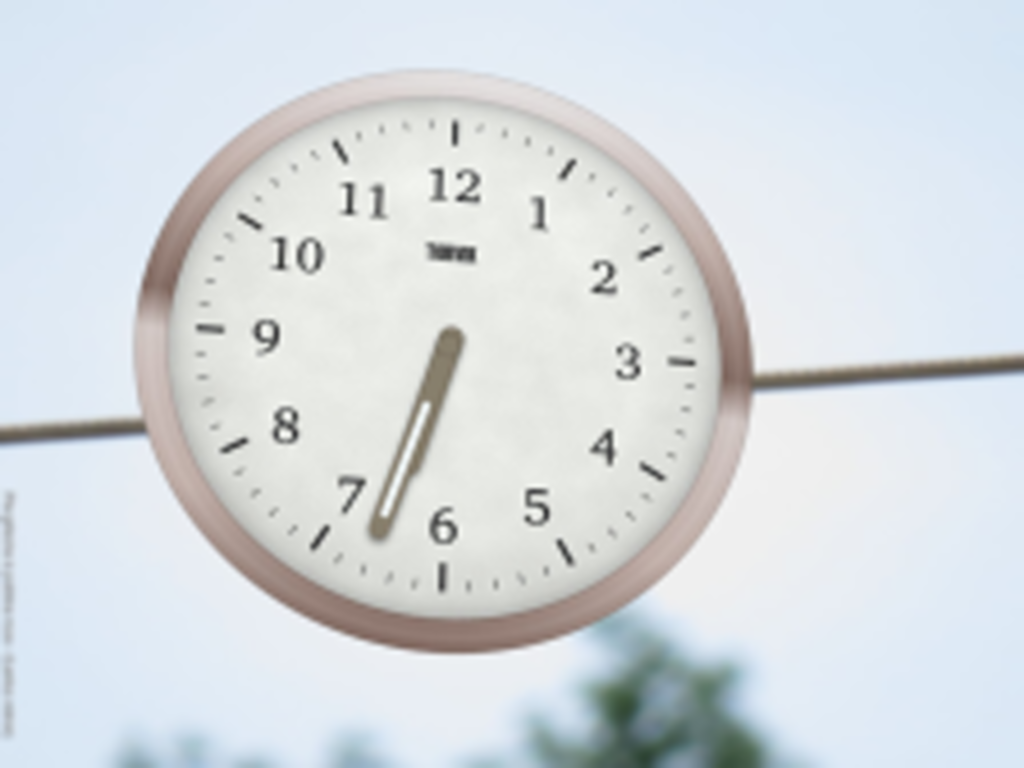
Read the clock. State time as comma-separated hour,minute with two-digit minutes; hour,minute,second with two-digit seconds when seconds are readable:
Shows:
6,33
